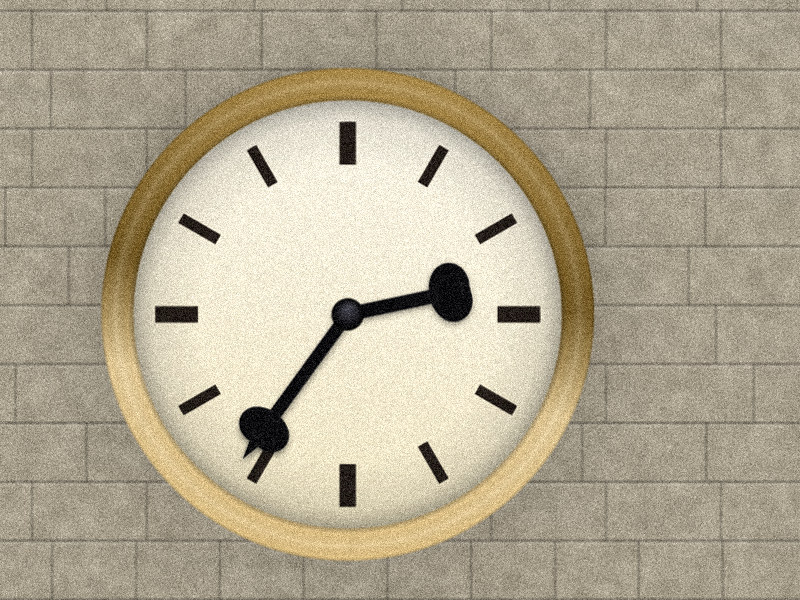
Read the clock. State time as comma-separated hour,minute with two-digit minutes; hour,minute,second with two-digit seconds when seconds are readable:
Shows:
2,36
